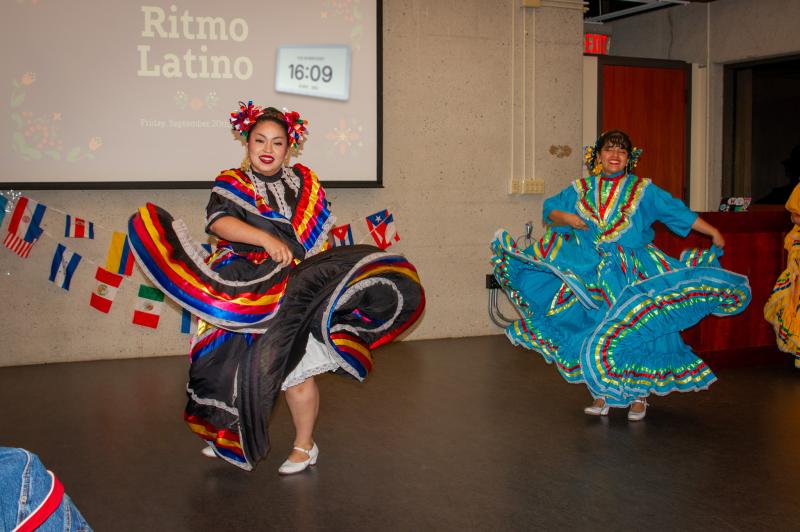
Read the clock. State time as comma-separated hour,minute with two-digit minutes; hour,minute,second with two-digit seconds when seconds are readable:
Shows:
16,09
